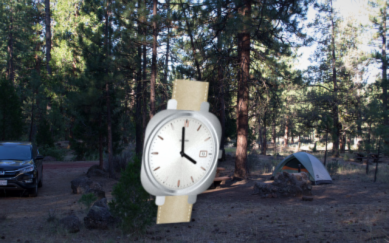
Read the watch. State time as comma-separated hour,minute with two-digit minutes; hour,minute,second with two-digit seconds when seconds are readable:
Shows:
3,59
